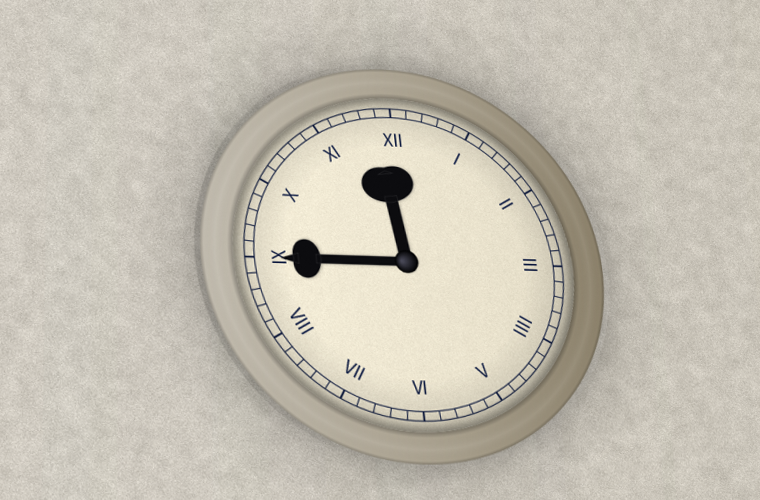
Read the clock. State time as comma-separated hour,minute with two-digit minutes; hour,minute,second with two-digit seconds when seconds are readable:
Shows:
11,45
